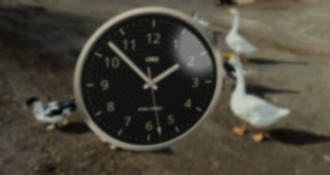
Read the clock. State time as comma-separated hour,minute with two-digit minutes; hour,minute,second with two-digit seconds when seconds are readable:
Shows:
1,52,28
